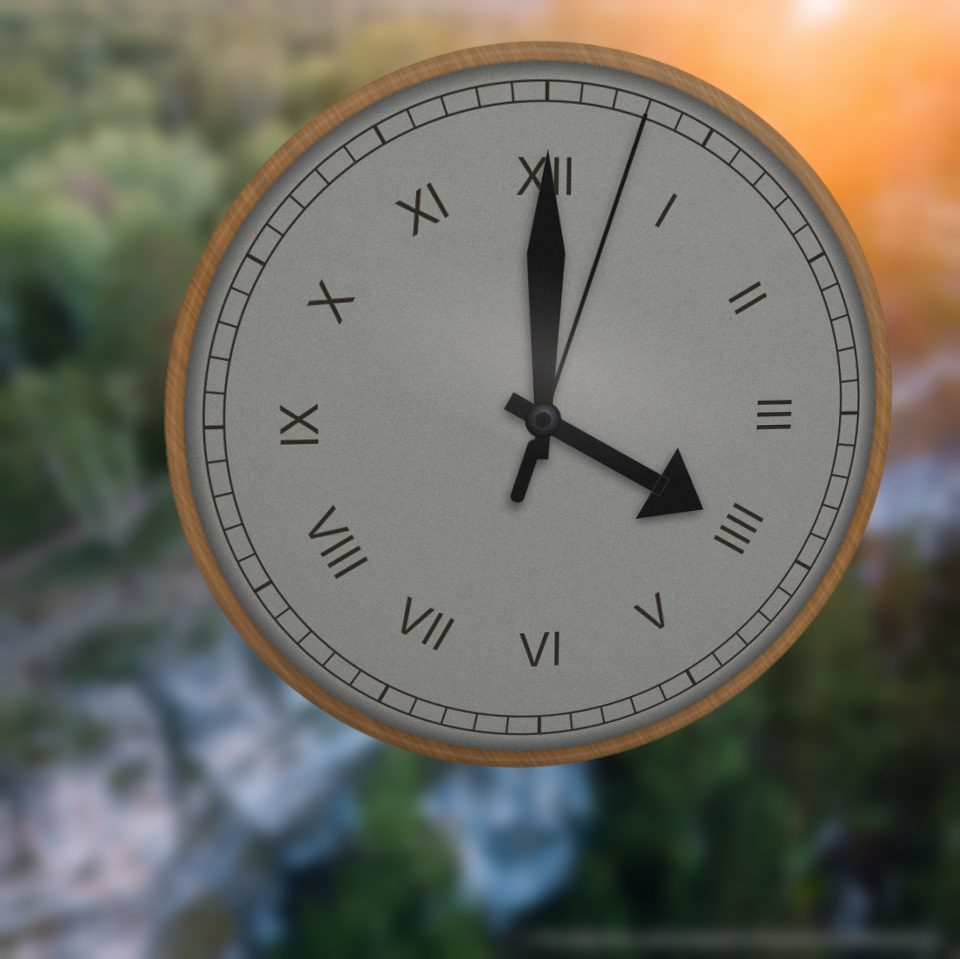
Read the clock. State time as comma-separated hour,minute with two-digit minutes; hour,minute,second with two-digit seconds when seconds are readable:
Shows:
4,00,03
